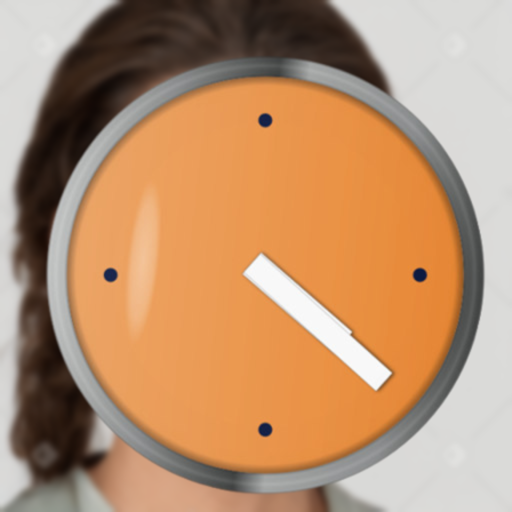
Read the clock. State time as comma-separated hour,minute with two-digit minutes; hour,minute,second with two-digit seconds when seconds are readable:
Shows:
4,22
